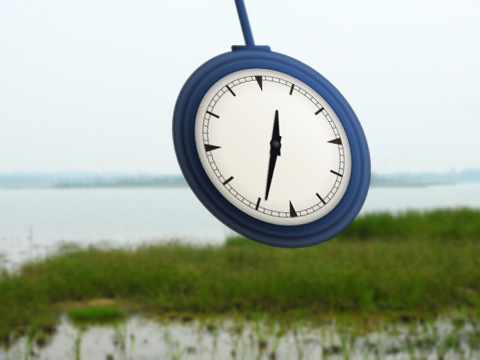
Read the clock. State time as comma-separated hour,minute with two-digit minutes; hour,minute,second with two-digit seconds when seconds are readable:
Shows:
12,34
